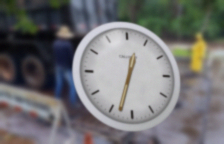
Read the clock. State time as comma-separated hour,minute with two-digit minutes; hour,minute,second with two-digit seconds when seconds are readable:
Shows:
12,33
